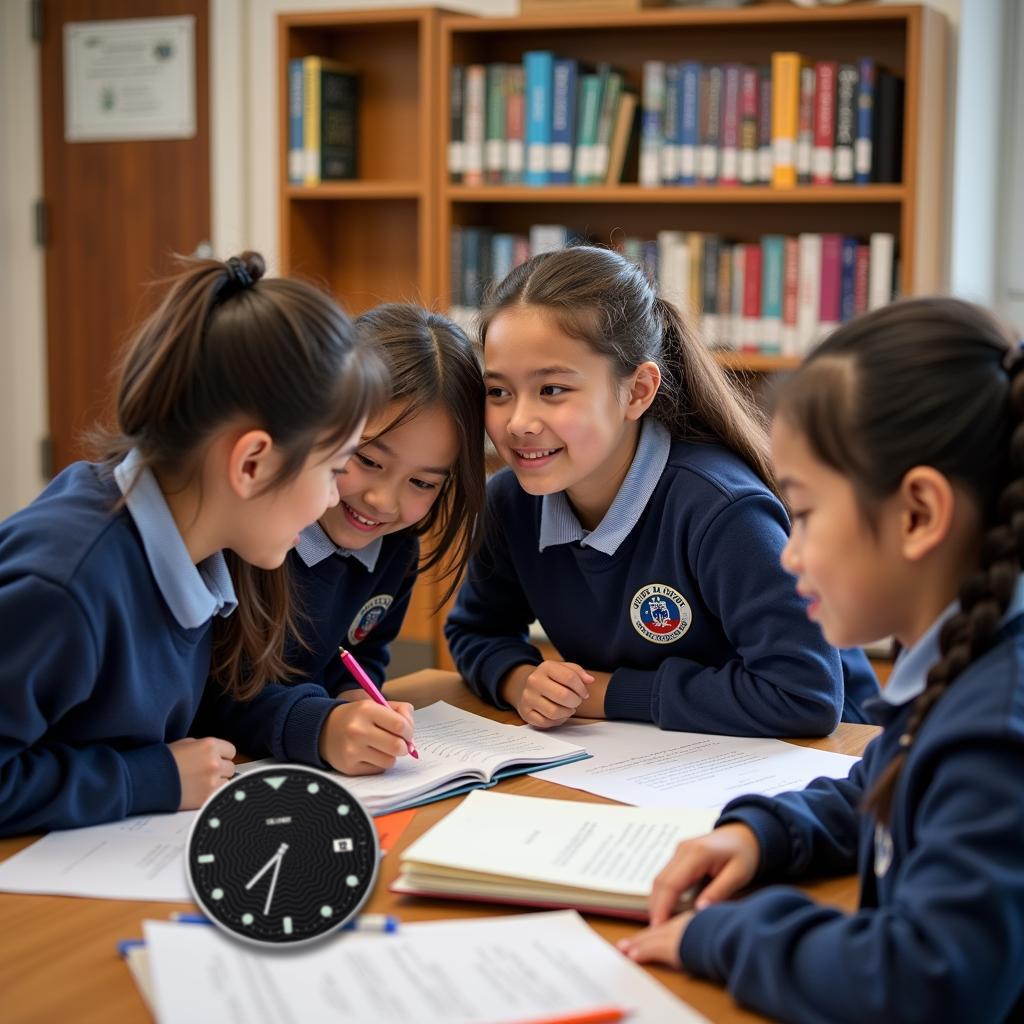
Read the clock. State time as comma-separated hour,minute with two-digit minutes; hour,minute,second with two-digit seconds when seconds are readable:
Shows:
7,33
